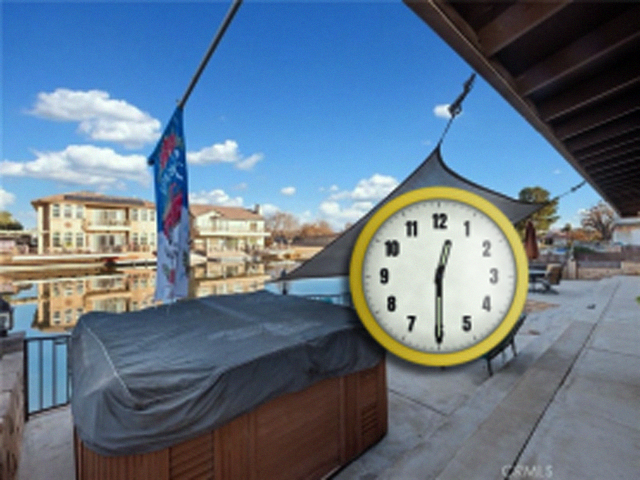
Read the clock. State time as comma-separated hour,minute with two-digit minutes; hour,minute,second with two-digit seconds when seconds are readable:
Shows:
12,30
